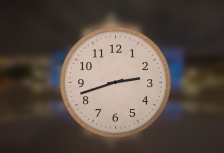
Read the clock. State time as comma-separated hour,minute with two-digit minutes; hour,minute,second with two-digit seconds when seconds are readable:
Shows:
2,42
